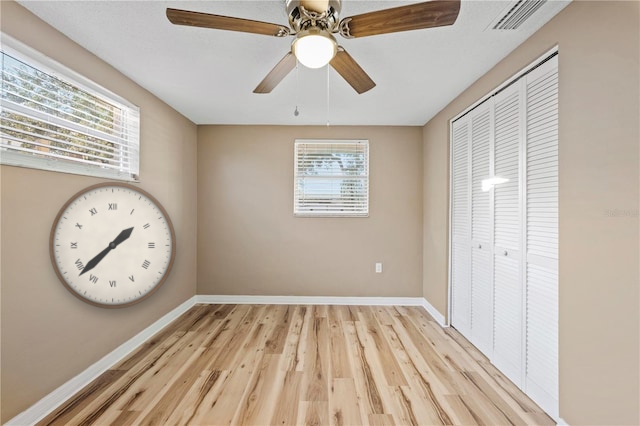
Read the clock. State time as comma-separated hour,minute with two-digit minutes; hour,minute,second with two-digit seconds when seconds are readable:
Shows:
1,38
